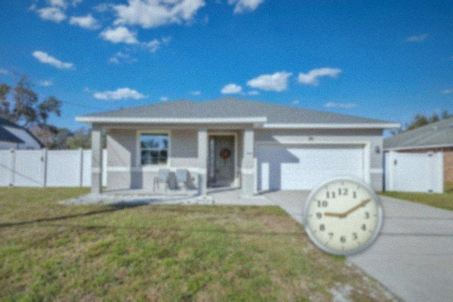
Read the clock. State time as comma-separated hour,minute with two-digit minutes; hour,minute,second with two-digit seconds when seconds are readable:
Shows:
9,10
